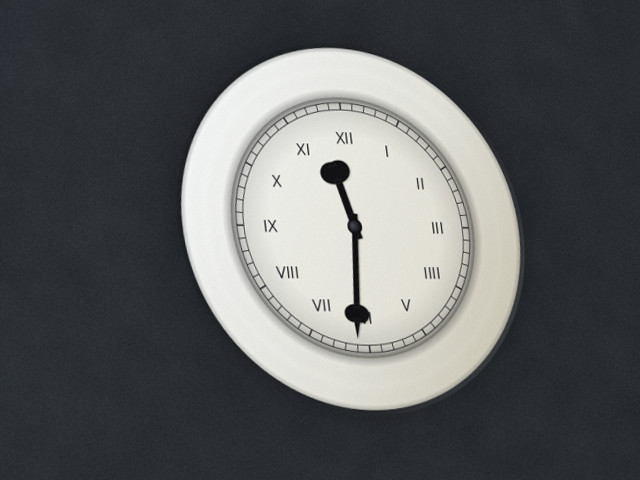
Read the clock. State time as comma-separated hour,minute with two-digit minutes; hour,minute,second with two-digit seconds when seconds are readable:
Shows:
11,31
